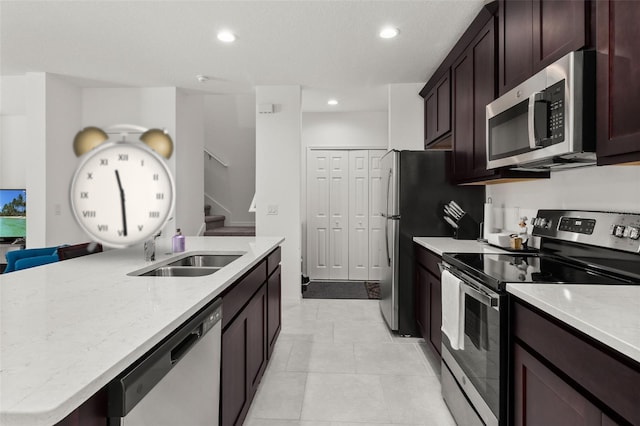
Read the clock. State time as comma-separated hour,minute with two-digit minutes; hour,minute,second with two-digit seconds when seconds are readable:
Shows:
11,29
